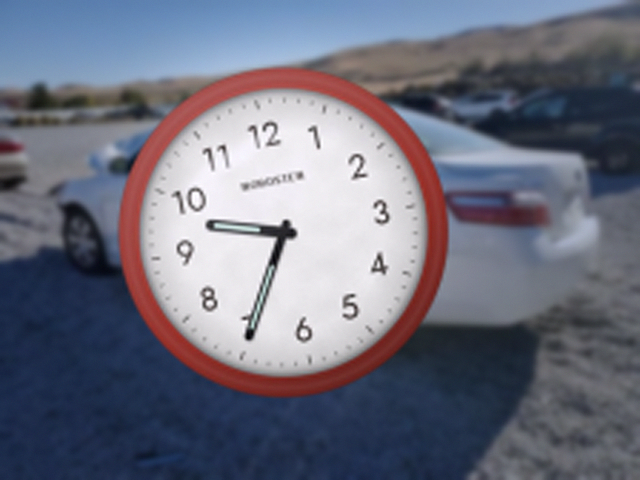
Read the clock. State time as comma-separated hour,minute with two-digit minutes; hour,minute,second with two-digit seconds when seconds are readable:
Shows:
9,35
